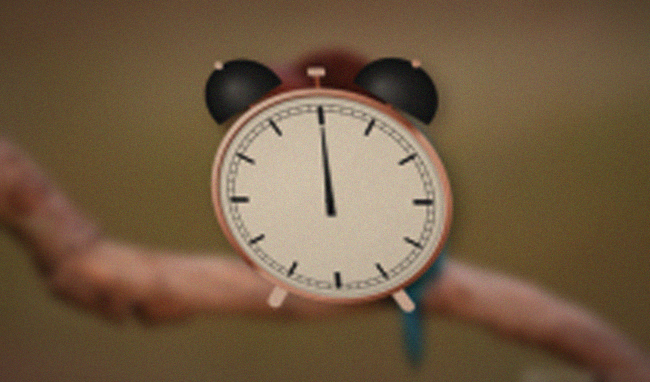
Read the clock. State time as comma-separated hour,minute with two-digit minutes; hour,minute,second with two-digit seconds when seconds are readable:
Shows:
12,00
